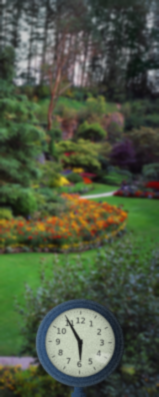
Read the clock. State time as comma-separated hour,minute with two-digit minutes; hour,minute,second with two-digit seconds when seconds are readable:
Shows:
5,55
